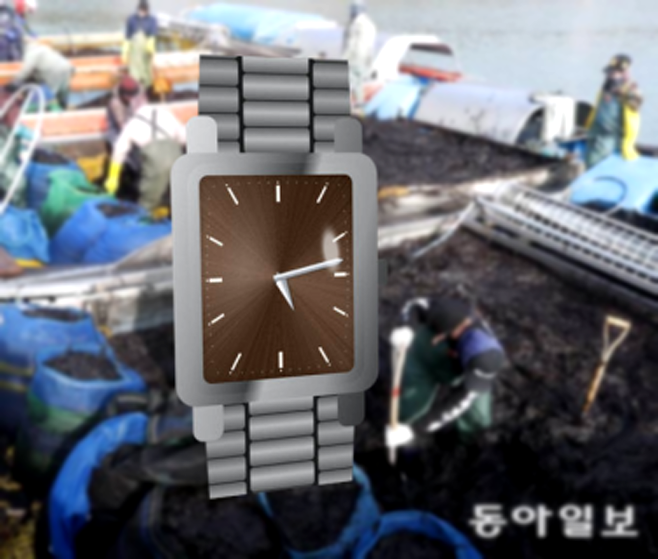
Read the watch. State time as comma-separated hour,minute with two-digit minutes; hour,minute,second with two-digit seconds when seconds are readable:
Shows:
5,13
